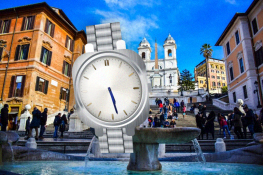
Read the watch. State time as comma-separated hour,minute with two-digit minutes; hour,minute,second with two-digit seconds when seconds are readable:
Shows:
5,28
